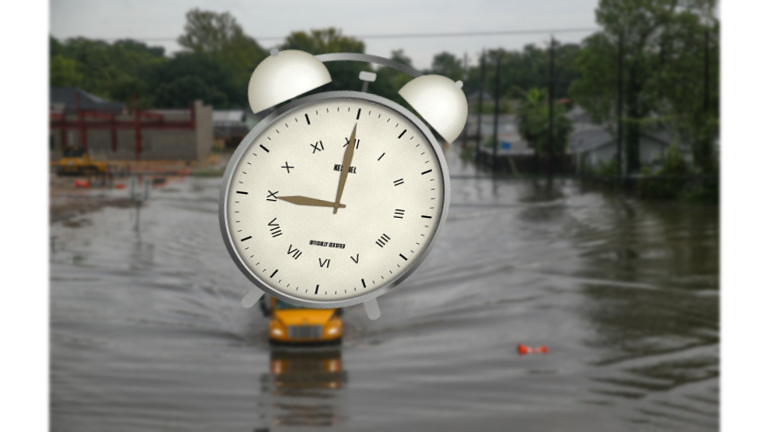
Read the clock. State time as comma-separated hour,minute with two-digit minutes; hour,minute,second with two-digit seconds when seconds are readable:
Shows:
9,00
